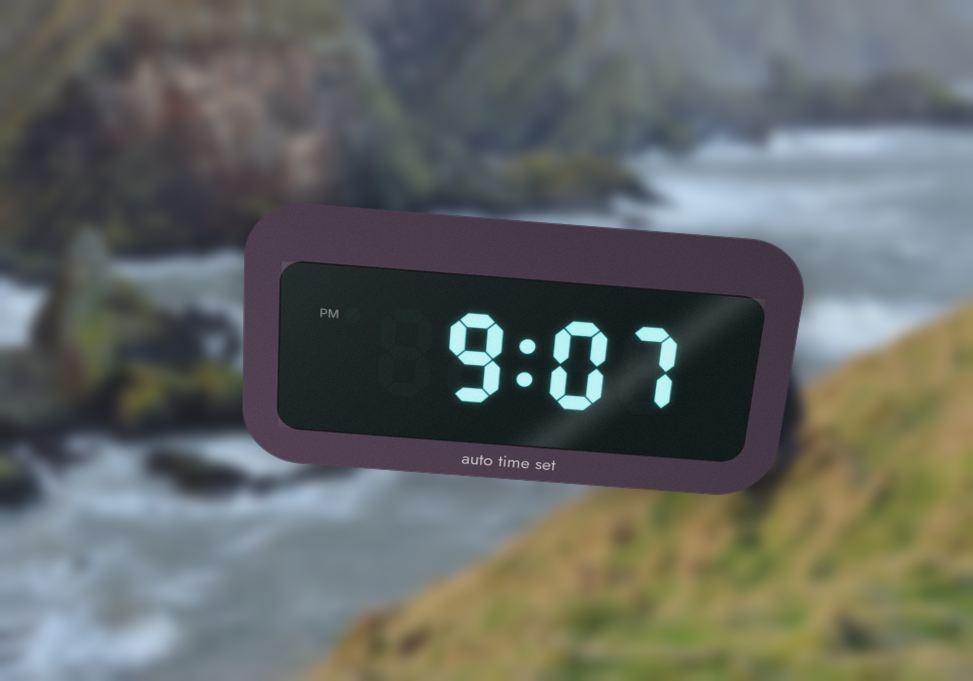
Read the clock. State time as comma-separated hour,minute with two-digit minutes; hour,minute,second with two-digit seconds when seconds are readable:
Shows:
9,07
